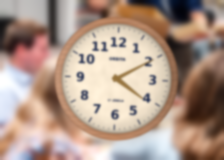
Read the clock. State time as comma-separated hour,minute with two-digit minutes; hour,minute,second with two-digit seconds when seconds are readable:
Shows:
4,10
